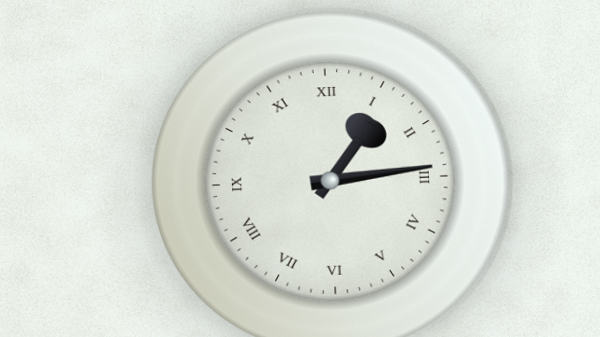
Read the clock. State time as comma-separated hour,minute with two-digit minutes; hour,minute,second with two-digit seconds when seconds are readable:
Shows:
1,14
